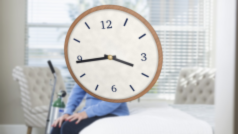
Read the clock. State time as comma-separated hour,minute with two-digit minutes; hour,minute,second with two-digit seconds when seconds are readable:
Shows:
3,44
